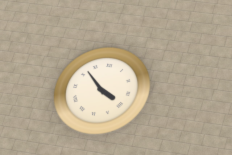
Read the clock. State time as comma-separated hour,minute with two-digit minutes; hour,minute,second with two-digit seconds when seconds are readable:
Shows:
3,52
